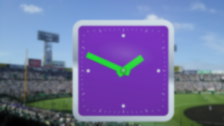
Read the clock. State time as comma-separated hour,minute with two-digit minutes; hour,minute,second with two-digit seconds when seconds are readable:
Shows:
1,49
